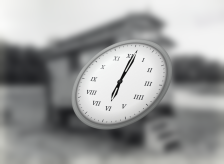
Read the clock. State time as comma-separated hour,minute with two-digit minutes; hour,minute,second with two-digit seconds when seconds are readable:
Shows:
6,01
